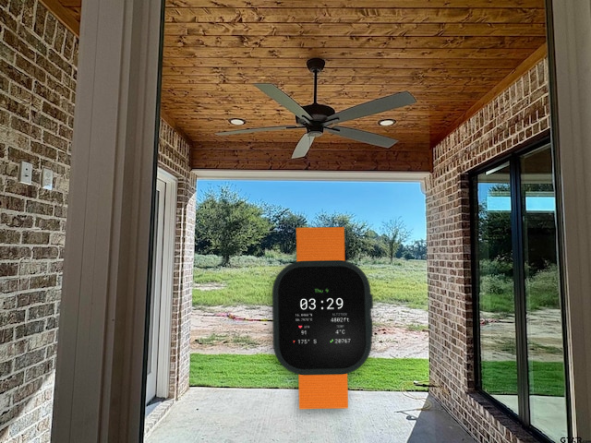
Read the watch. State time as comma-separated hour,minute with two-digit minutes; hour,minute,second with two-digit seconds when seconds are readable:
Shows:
3,29
